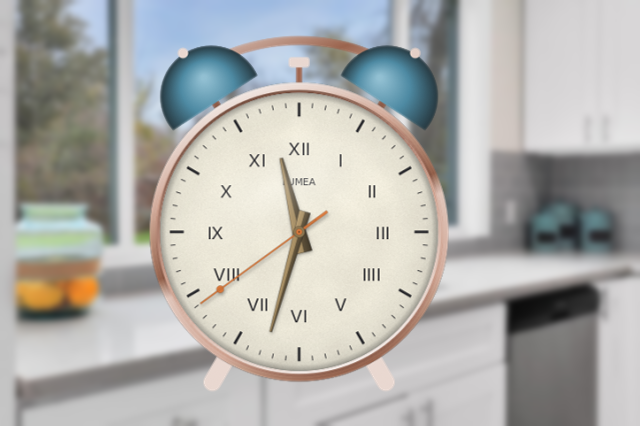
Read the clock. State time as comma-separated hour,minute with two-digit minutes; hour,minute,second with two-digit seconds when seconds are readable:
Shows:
11,32,39
